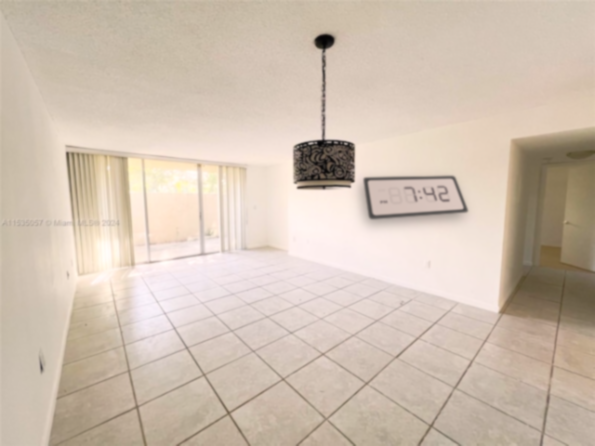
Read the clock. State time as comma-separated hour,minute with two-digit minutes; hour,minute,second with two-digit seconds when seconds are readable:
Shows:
7,42
